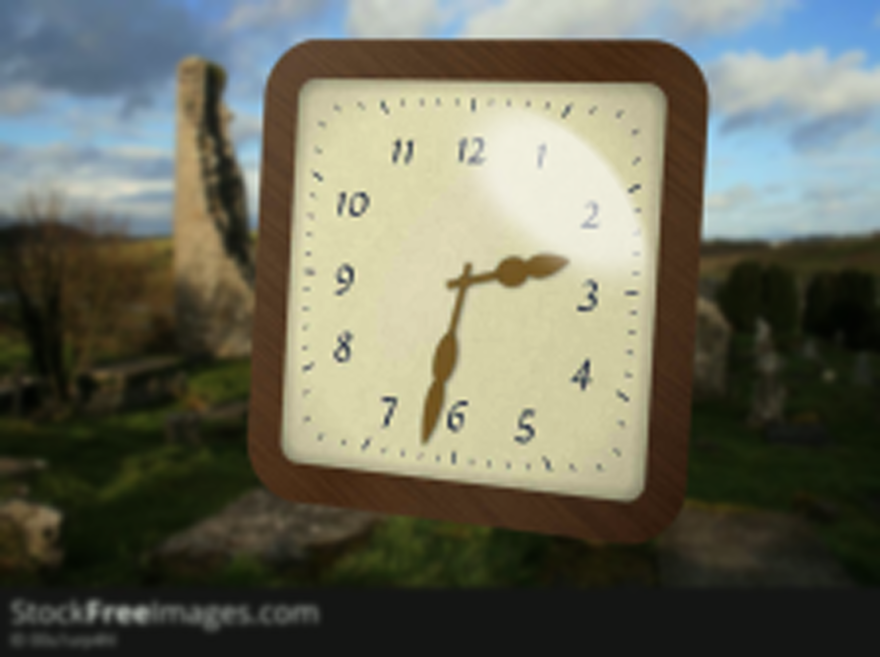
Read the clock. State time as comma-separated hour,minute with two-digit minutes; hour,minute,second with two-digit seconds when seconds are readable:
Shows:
2,32
